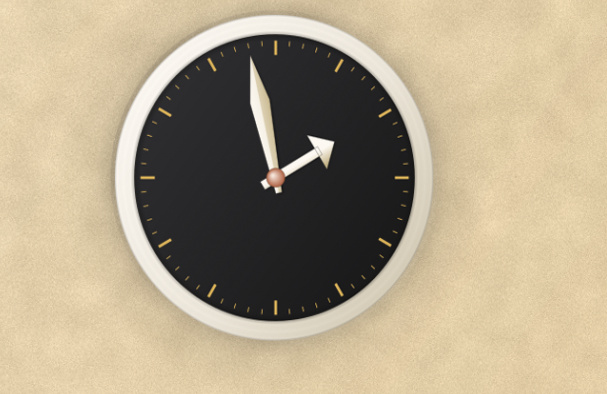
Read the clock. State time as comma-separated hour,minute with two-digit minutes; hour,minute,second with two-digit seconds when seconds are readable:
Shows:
1,58
